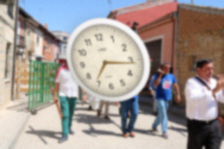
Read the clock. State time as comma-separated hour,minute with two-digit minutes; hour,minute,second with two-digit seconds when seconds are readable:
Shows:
7,16
